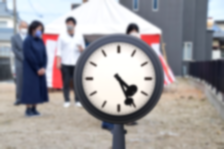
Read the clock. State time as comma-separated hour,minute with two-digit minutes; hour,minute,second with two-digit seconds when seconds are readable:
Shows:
4,26
